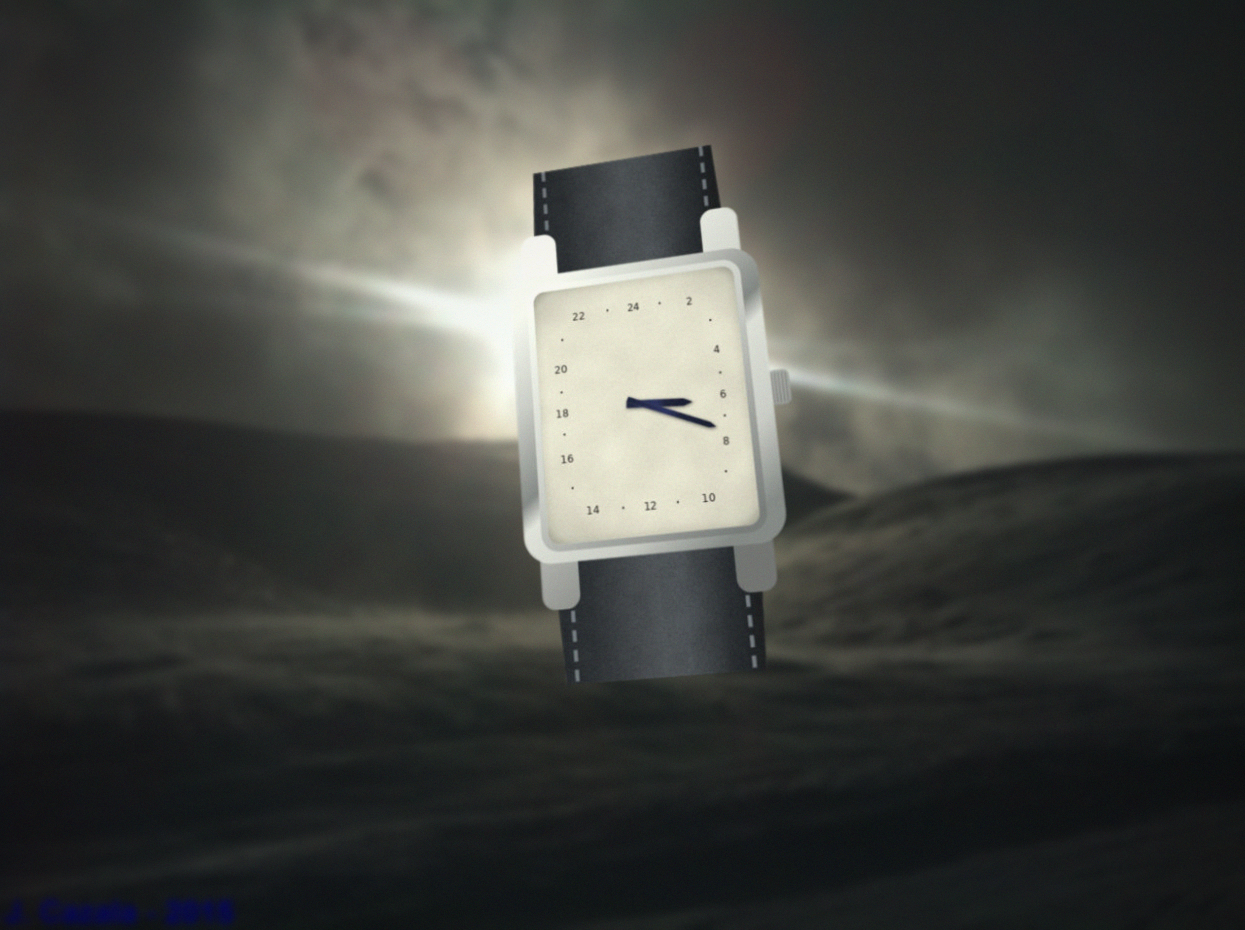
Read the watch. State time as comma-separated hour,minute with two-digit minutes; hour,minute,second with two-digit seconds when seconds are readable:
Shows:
6,19
